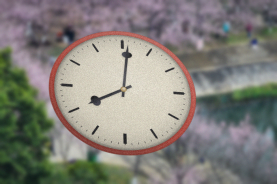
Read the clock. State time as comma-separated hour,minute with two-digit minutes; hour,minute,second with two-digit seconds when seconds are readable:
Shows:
8,01
